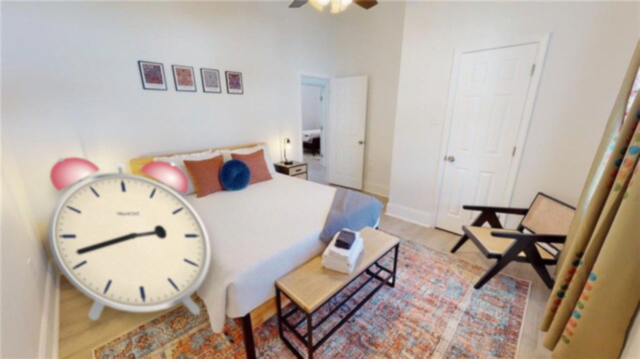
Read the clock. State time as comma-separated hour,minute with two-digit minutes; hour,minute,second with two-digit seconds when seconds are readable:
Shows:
2,42
